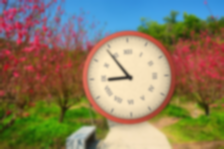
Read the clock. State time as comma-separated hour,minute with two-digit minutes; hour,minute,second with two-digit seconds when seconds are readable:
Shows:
8,54
